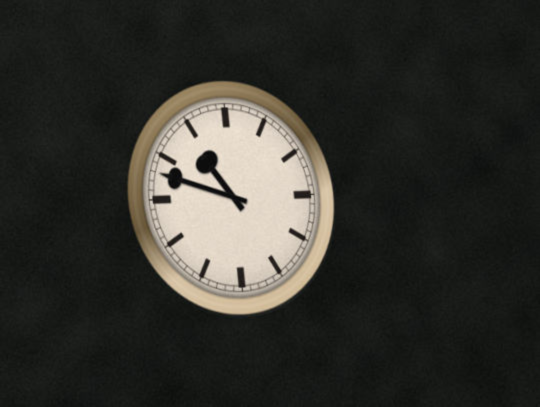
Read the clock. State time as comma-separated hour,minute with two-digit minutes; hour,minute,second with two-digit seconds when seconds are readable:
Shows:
10,48
